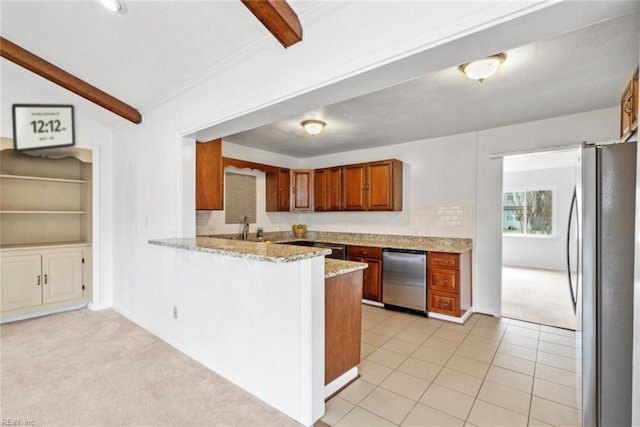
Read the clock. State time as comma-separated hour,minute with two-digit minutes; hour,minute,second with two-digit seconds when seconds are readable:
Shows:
12,12
